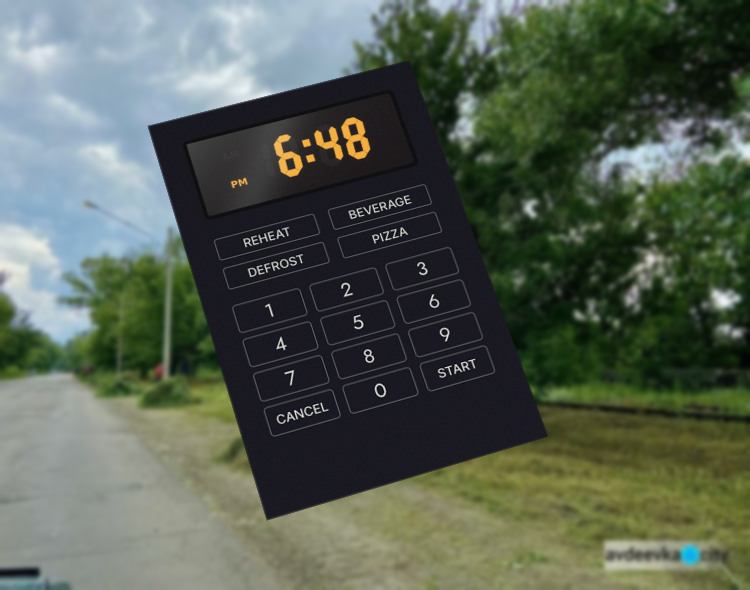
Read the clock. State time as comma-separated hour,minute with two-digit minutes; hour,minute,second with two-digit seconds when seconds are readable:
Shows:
6,48
